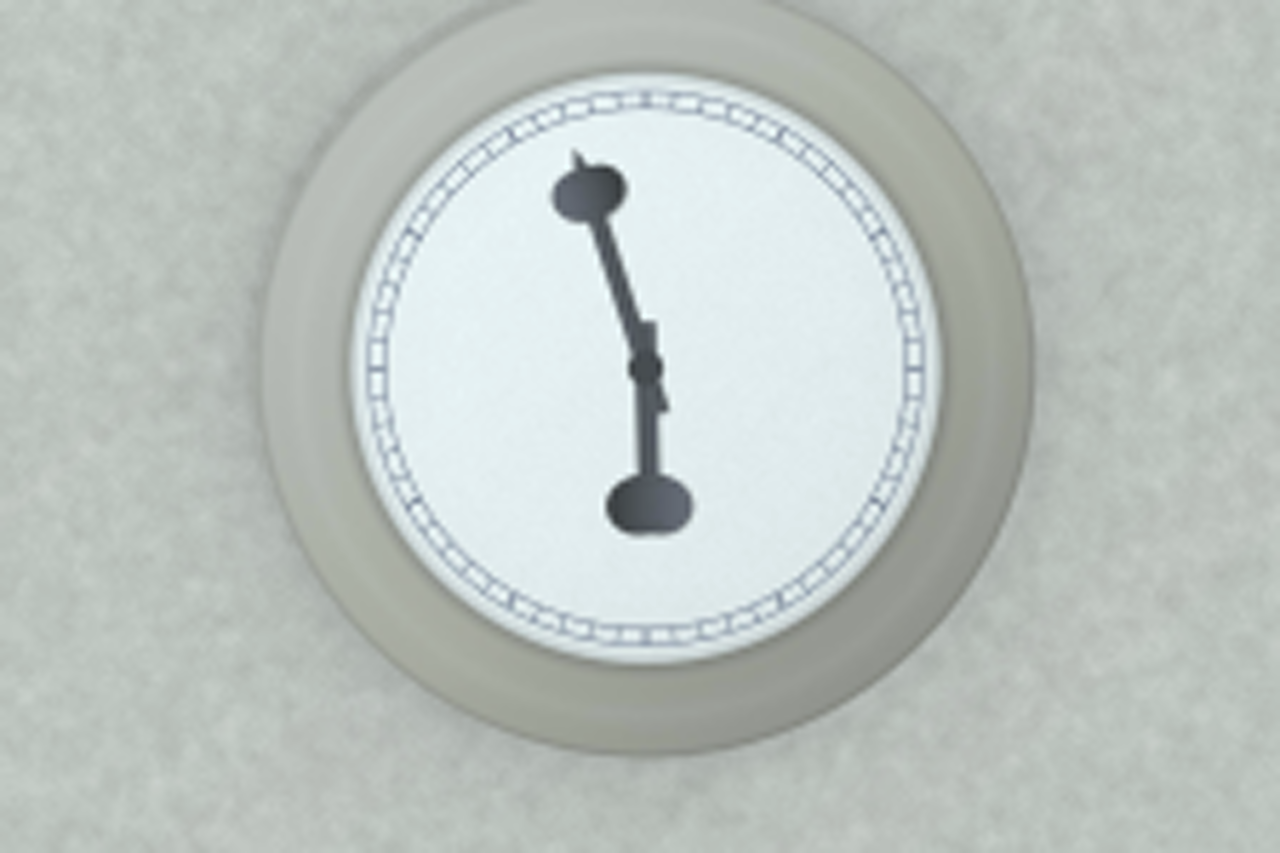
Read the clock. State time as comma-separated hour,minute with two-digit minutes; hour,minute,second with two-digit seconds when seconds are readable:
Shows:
5,57
